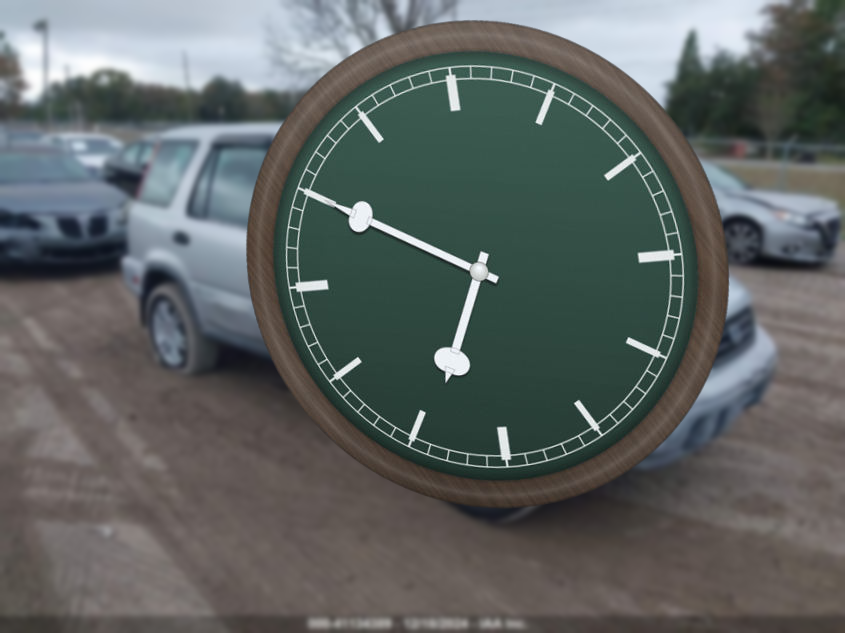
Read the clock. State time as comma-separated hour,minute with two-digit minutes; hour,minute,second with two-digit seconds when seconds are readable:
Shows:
6,50
